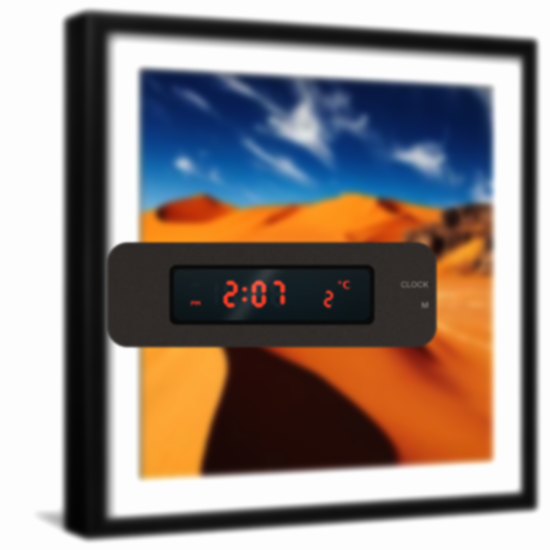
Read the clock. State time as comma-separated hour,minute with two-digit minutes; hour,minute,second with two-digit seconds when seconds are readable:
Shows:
2,07
